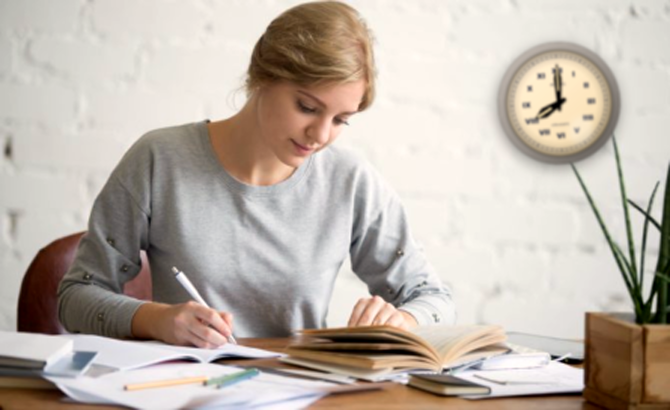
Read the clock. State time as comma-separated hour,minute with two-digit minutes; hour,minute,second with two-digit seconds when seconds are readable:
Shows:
8,00
